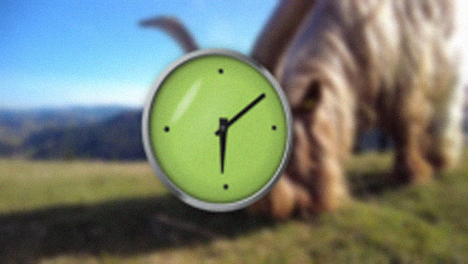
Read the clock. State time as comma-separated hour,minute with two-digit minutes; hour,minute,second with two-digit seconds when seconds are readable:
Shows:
6,09
